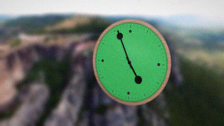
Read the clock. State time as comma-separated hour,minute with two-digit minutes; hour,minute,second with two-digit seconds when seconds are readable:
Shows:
4,56
